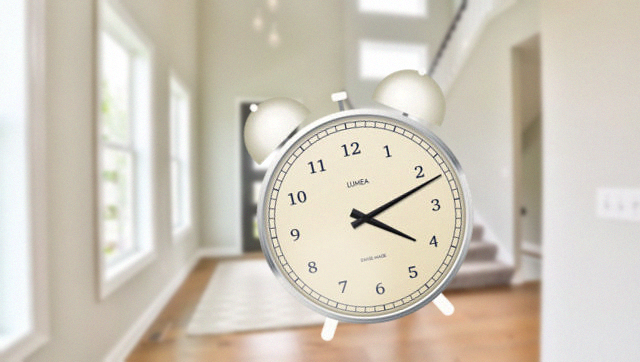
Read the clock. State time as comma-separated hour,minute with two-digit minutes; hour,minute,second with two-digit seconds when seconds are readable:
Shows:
4,12
